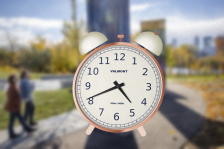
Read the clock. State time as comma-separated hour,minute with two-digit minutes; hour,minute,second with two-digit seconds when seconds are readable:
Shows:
4,41
